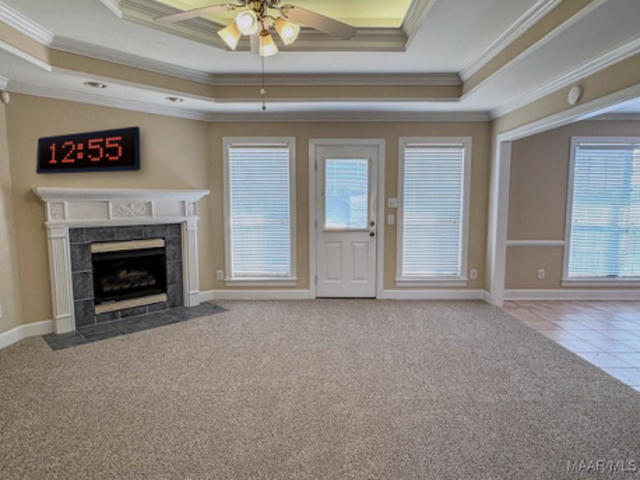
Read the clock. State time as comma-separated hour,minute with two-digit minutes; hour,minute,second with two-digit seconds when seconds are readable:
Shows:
12,55
